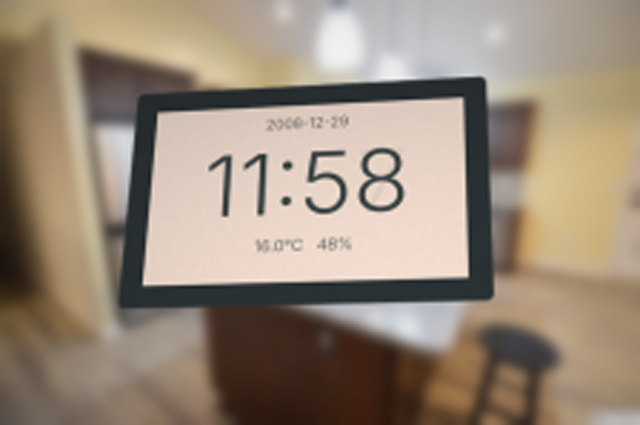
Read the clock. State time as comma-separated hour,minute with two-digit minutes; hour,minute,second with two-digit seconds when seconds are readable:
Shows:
11,58
